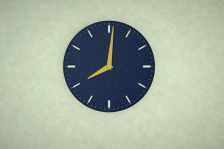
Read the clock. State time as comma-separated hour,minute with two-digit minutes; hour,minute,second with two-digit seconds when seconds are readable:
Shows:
8,01
